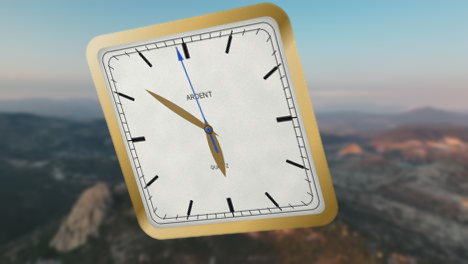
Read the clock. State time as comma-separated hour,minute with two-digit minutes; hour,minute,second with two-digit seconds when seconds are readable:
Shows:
5,51,59
